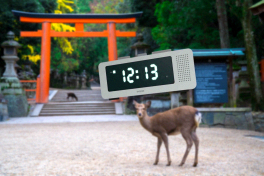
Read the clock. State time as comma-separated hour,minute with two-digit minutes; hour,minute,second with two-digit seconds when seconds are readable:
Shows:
12,13
